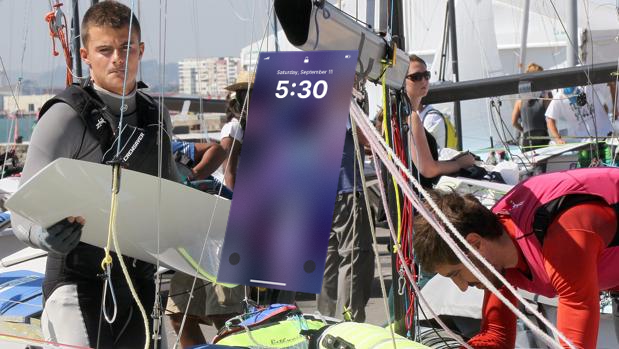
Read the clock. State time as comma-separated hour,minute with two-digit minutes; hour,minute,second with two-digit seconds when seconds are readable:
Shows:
5,30
